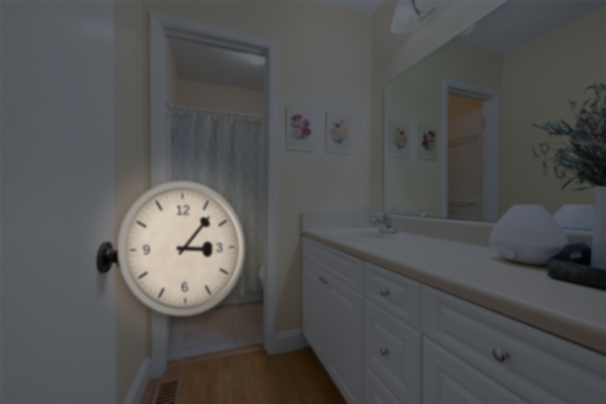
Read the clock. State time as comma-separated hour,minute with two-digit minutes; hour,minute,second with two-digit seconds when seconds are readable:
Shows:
3,07
